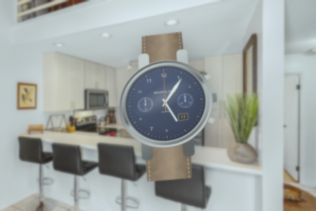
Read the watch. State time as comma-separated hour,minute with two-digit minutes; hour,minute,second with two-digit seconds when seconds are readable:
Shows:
5,06
